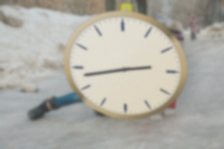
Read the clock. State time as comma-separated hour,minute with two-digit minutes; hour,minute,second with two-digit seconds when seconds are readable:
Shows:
2,43
